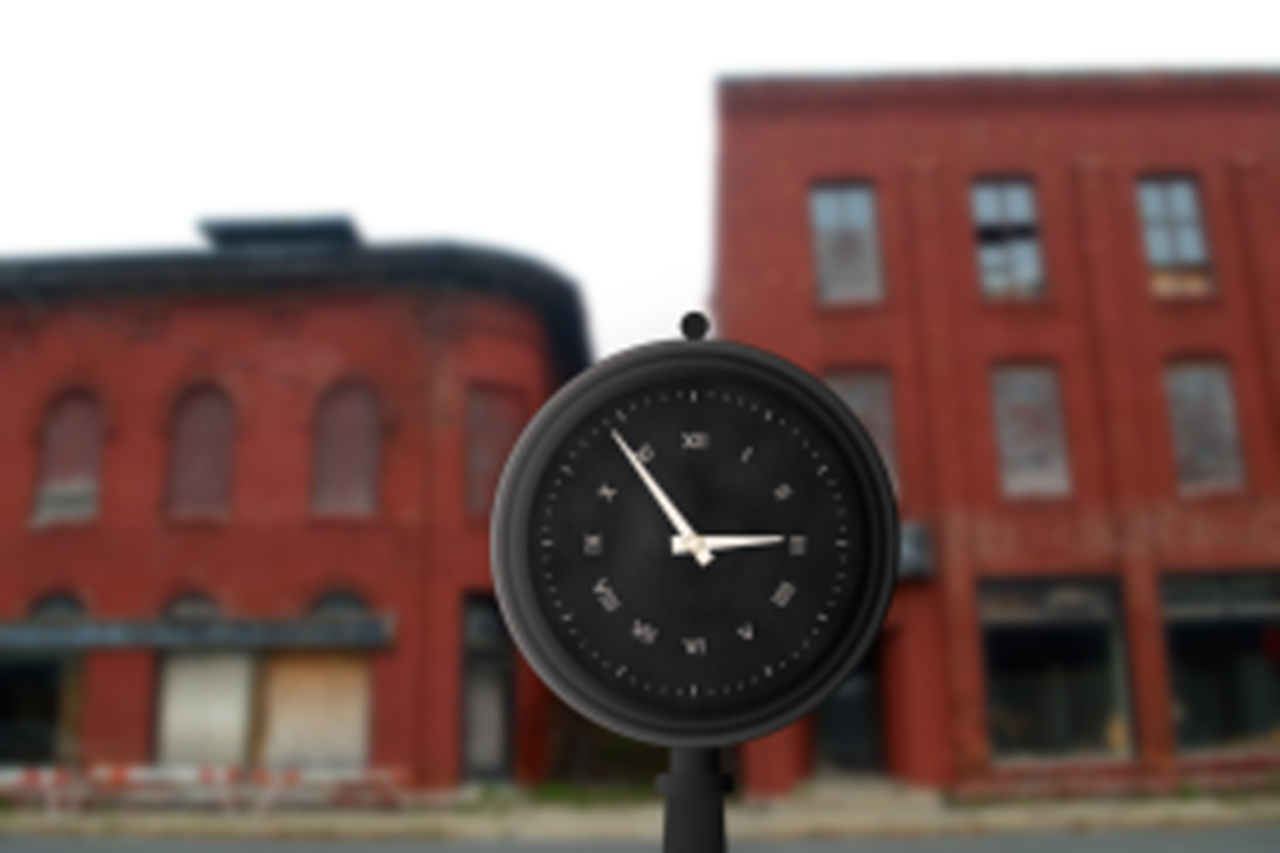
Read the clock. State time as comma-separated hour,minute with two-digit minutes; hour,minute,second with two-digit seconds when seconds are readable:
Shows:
2,54
